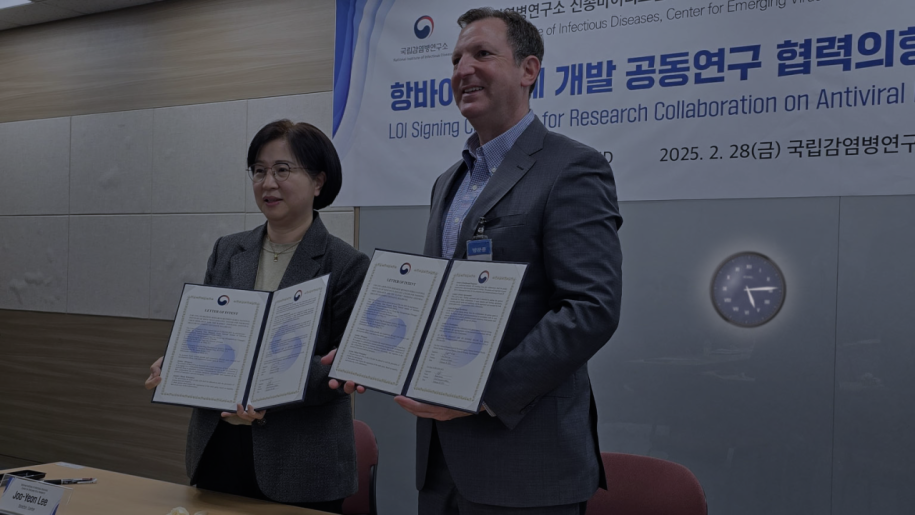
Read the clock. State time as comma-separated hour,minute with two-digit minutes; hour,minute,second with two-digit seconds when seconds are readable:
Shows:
5,14
